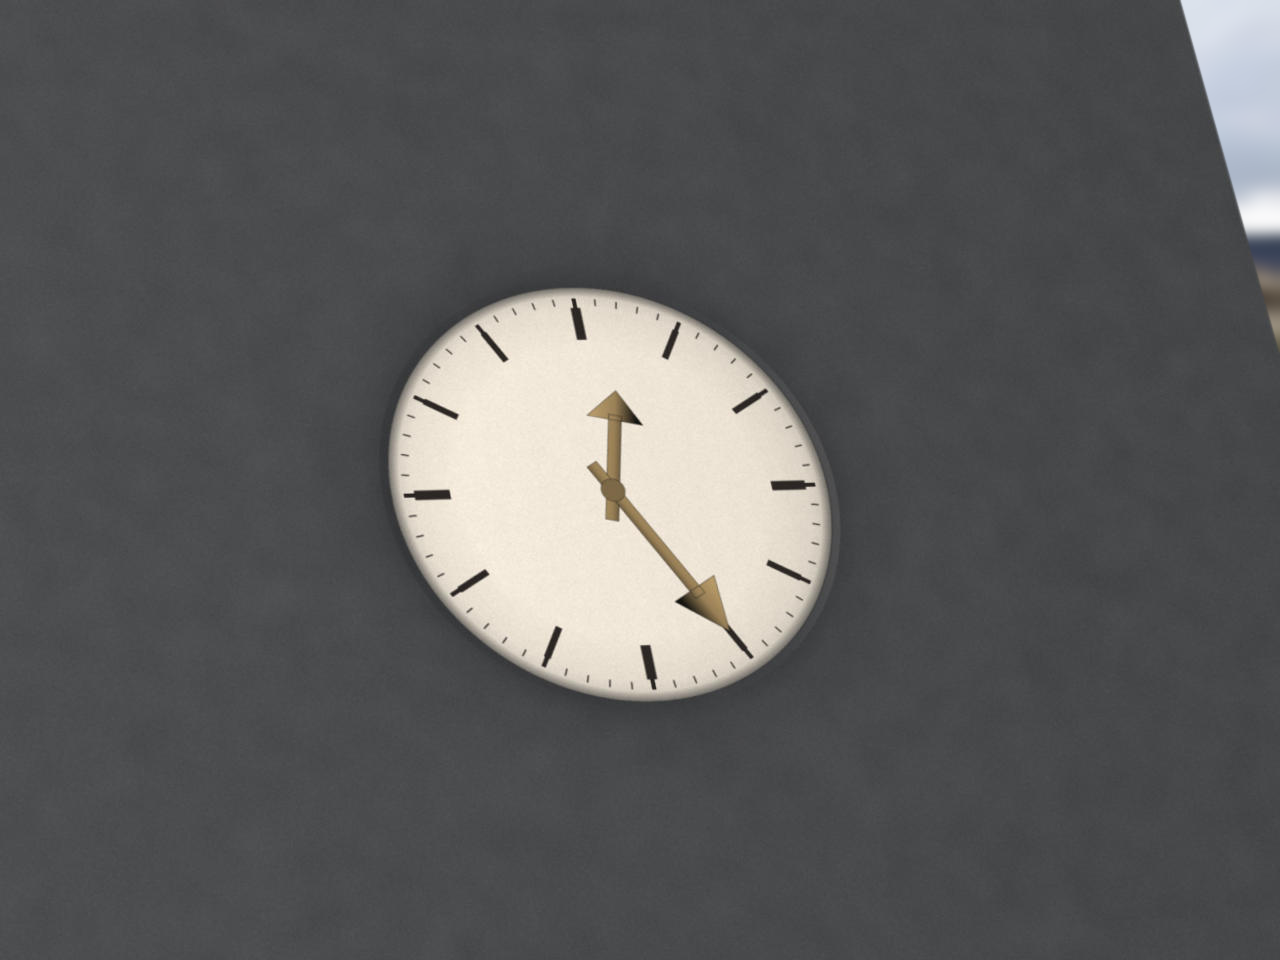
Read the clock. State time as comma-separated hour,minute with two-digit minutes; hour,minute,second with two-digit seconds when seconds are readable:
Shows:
12,25
